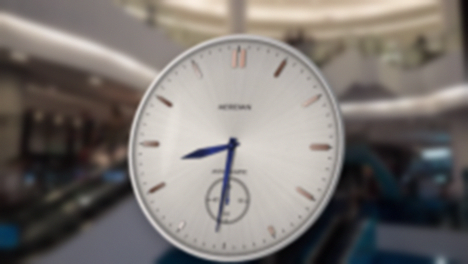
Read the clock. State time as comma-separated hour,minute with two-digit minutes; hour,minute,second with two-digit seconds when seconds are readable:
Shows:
8,31
